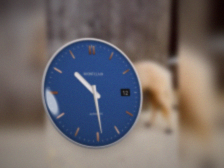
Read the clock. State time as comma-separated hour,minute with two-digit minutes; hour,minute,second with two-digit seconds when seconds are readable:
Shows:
10,29
